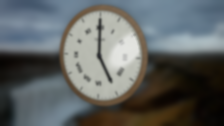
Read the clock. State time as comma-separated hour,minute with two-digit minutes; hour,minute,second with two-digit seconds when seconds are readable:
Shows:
5,00
